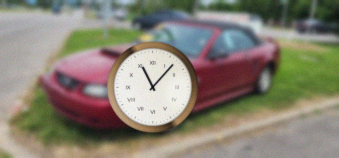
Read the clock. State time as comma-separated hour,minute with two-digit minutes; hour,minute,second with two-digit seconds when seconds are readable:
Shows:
11,07
